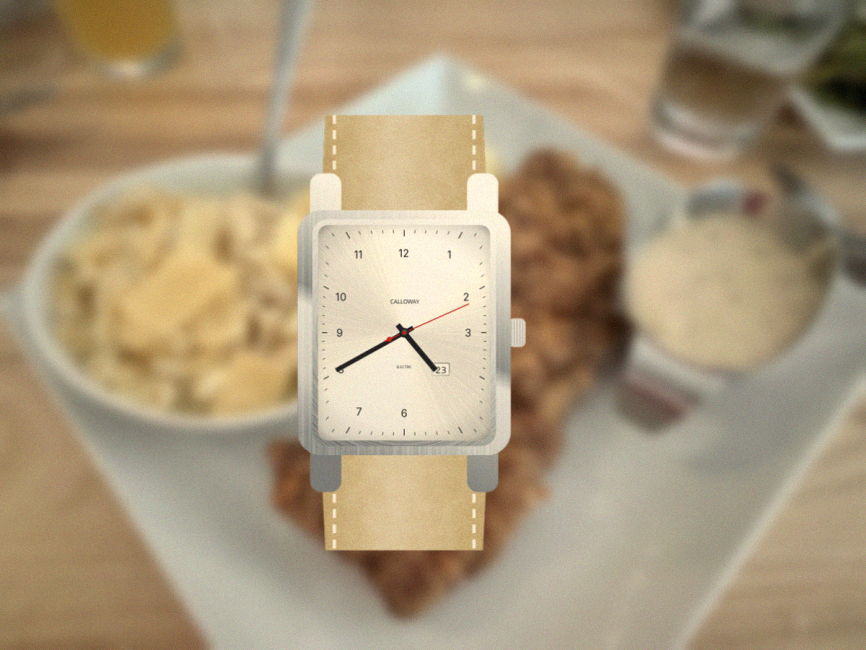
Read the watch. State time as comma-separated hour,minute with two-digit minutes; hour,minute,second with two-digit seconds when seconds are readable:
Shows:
4,40,11
